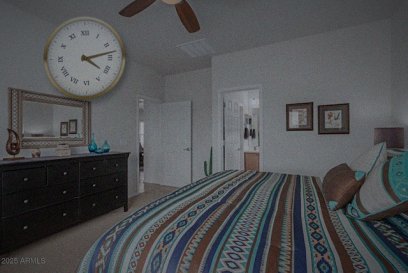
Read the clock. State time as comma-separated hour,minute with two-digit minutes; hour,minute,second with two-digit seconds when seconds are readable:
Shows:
4,13
